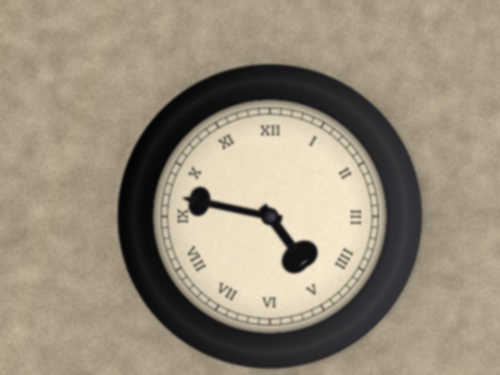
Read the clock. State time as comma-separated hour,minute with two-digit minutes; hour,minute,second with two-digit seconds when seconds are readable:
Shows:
4,47
